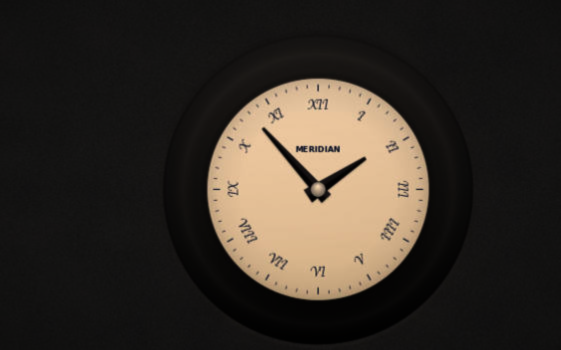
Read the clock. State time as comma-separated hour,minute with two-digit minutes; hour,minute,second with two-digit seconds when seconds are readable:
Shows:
1,53
